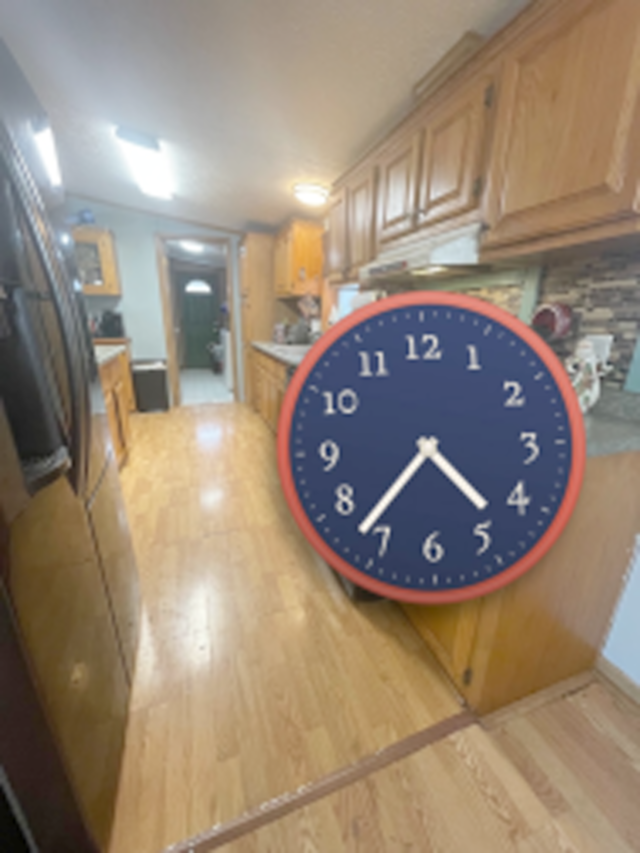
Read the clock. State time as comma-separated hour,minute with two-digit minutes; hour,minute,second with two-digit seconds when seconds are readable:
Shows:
4,37
